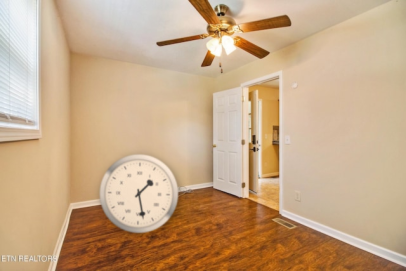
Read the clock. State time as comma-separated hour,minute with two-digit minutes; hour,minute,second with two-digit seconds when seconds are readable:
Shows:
1,28
